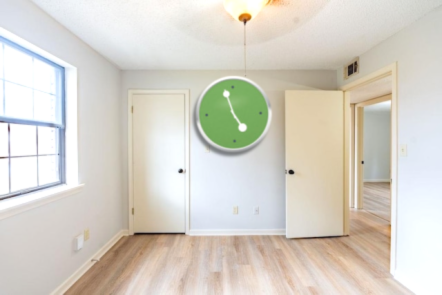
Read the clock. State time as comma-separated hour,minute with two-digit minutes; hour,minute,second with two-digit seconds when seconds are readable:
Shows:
4,57
